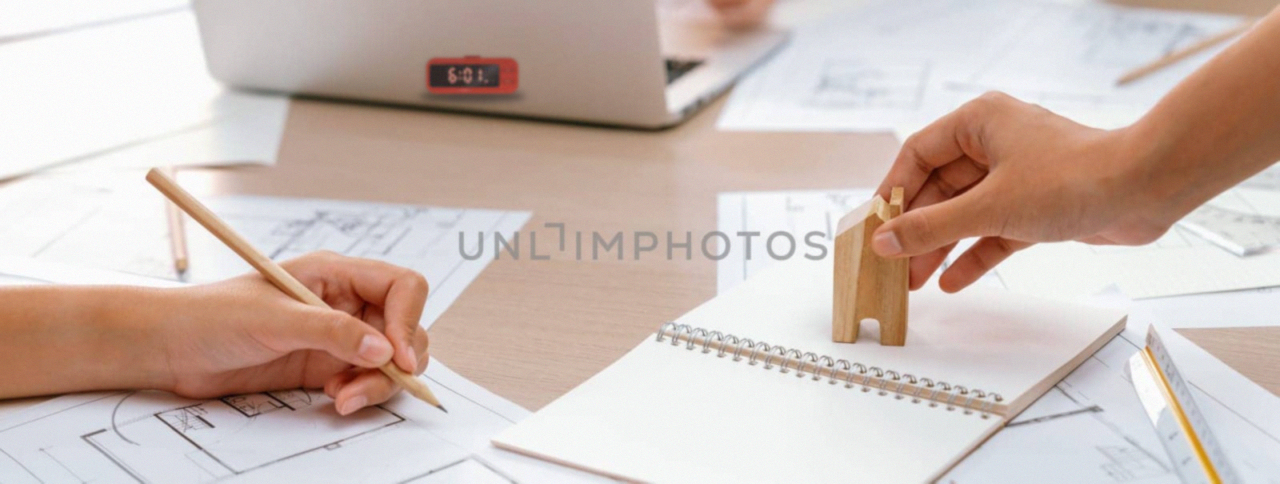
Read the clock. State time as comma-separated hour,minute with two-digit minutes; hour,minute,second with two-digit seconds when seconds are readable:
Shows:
6,01
